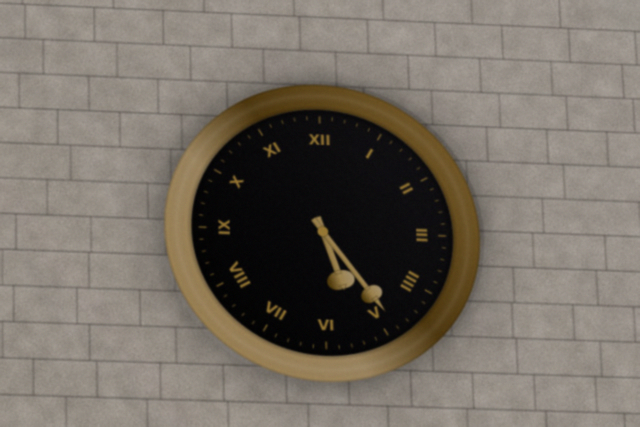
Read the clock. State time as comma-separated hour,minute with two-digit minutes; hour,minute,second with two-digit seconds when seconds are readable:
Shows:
5,24
